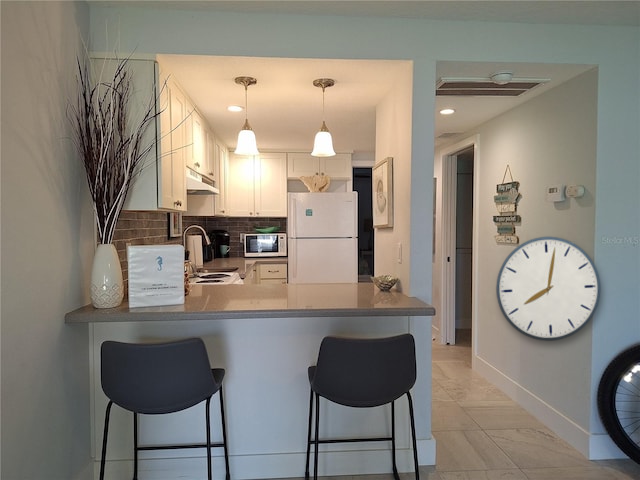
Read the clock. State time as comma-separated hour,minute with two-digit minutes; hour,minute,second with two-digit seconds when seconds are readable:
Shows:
8,02
